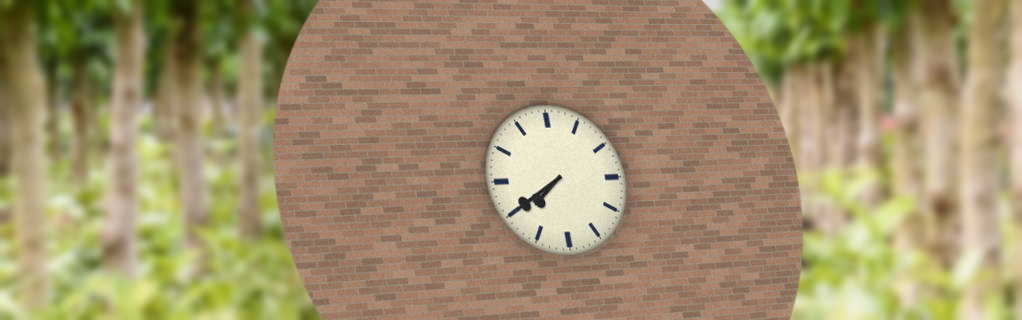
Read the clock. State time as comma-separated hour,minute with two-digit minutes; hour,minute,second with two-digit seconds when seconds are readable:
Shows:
7,40
